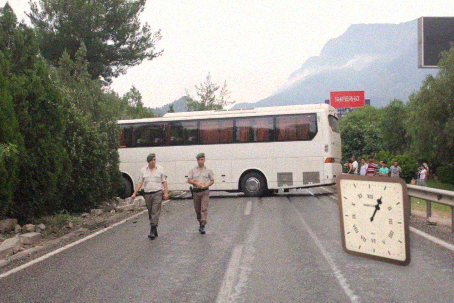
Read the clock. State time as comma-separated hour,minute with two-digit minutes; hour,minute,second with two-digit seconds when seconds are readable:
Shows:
1,05
